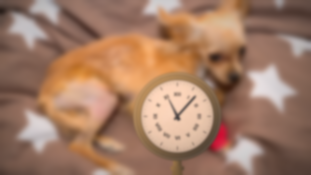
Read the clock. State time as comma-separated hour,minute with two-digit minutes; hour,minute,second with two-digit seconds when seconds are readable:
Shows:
11,07
